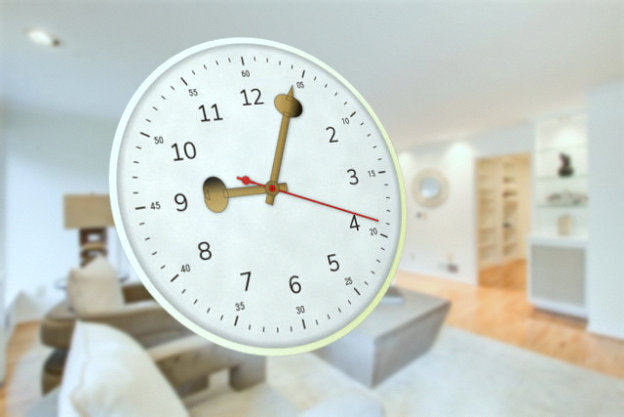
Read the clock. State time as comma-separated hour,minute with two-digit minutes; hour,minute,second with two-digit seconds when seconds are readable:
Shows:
9,04,19
